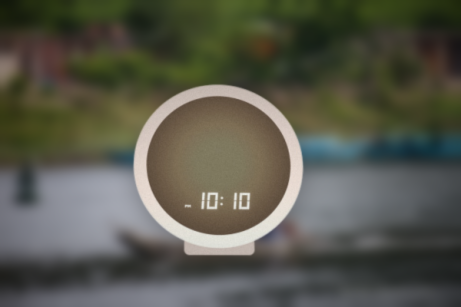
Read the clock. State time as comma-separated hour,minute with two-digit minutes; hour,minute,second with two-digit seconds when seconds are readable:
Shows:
10,10
